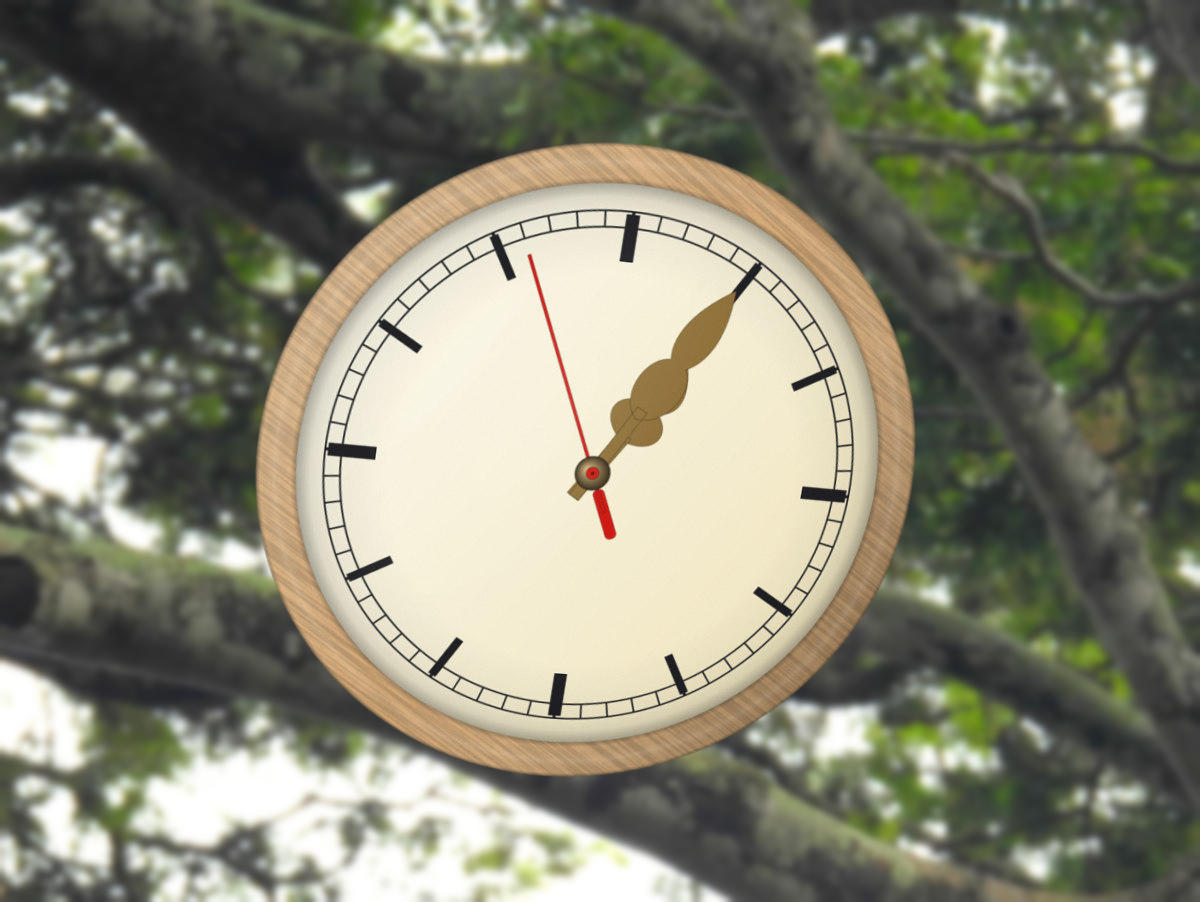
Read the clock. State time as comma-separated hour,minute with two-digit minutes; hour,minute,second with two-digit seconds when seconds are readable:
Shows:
1,04,56
